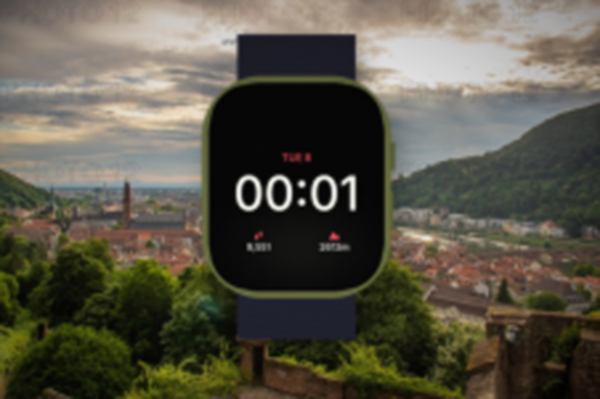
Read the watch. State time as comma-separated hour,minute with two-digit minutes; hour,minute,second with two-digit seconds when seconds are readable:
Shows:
0,01
